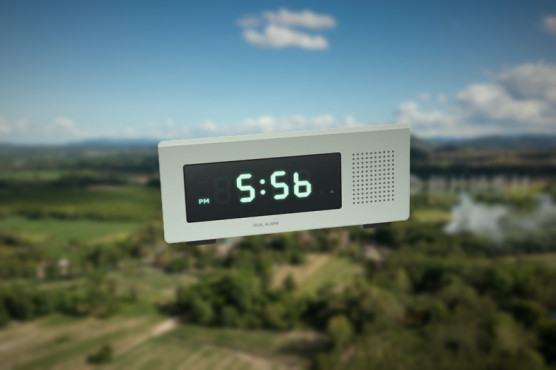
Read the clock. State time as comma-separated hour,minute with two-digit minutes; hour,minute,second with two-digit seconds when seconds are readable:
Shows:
5,56
